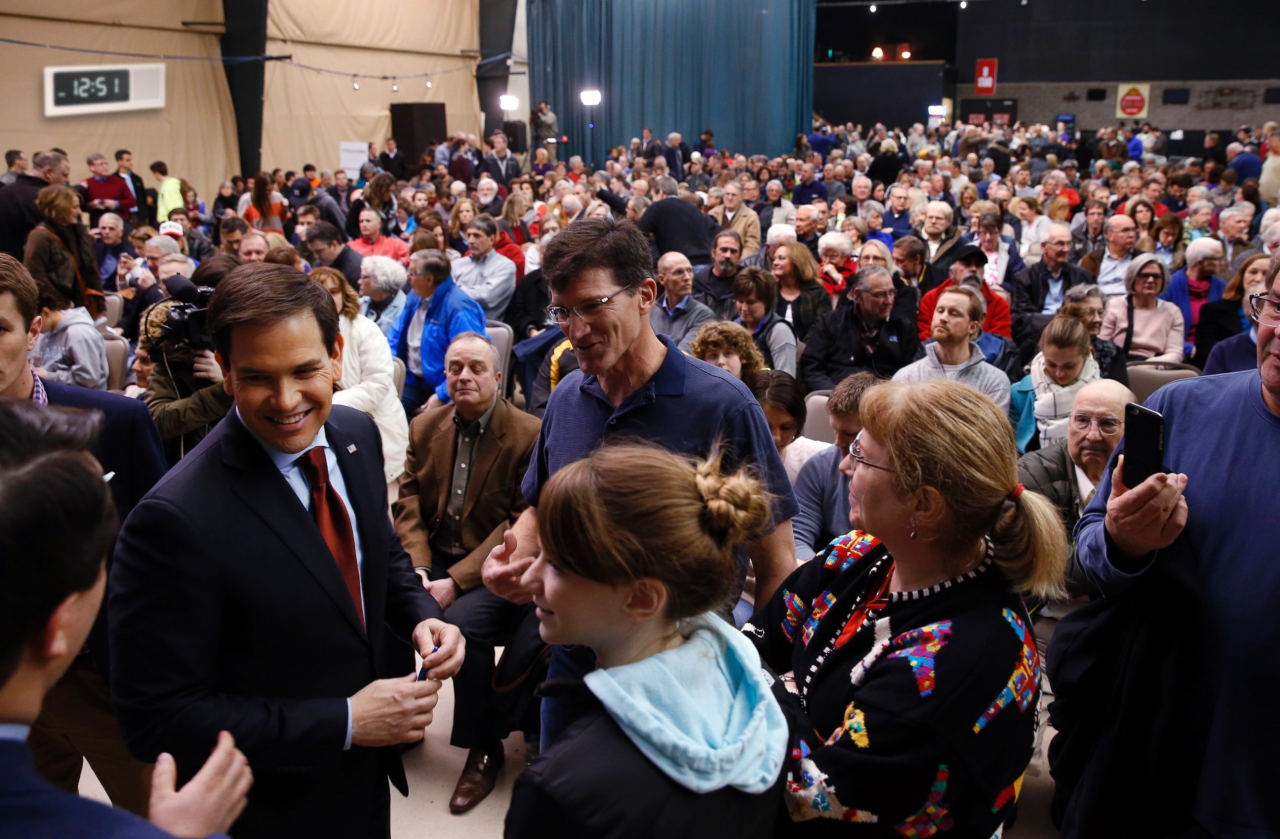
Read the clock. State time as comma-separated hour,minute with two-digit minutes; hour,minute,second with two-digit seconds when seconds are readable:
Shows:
12,51
